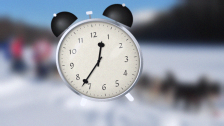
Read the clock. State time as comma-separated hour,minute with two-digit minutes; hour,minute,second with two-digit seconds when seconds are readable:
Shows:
12,37
